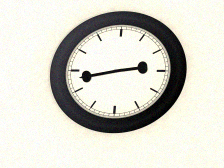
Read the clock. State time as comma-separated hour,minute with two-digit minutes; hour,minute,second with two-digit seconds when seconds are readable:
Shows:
2,43
